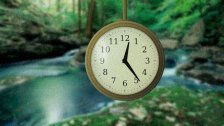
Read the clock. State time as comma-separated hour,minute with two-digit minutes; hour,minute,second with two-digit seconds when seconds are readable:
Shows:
12,24
